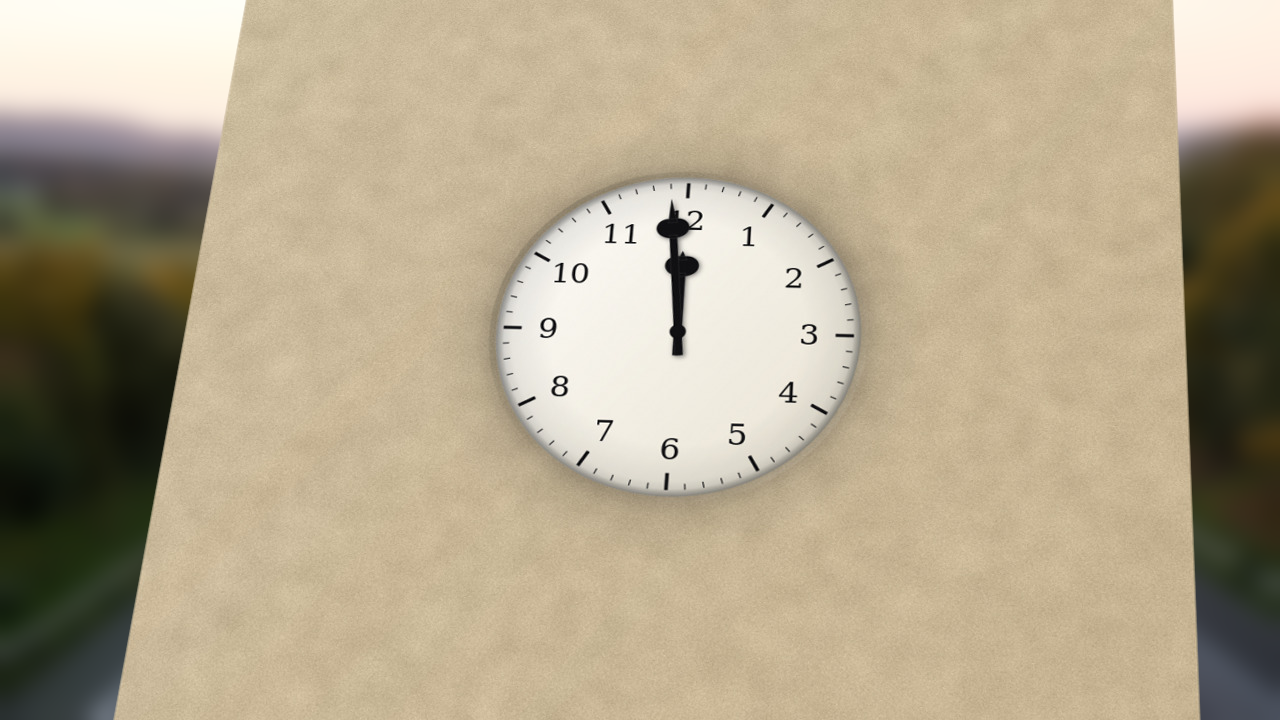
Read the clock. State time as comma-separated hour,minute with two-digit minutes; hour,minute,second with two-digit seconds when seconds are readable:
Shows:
11,59
